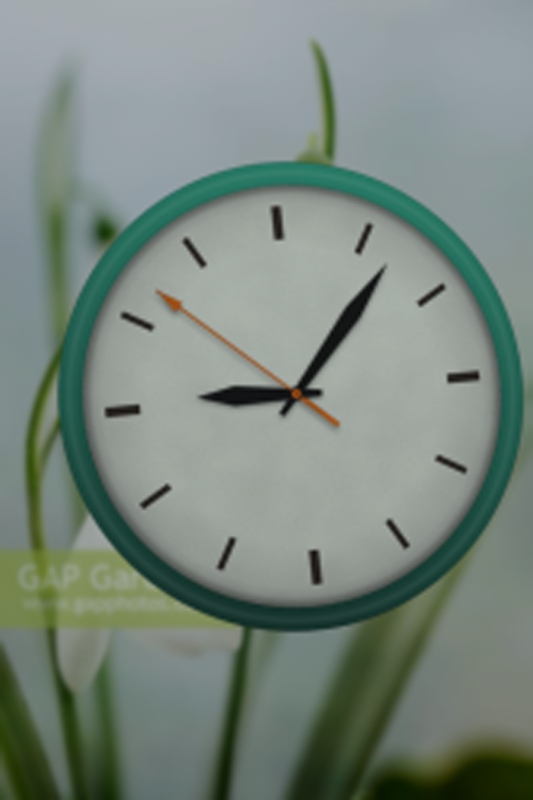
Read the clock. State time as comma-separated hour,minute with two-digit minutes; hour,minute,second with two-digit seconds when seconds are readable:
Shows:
9,06,52
